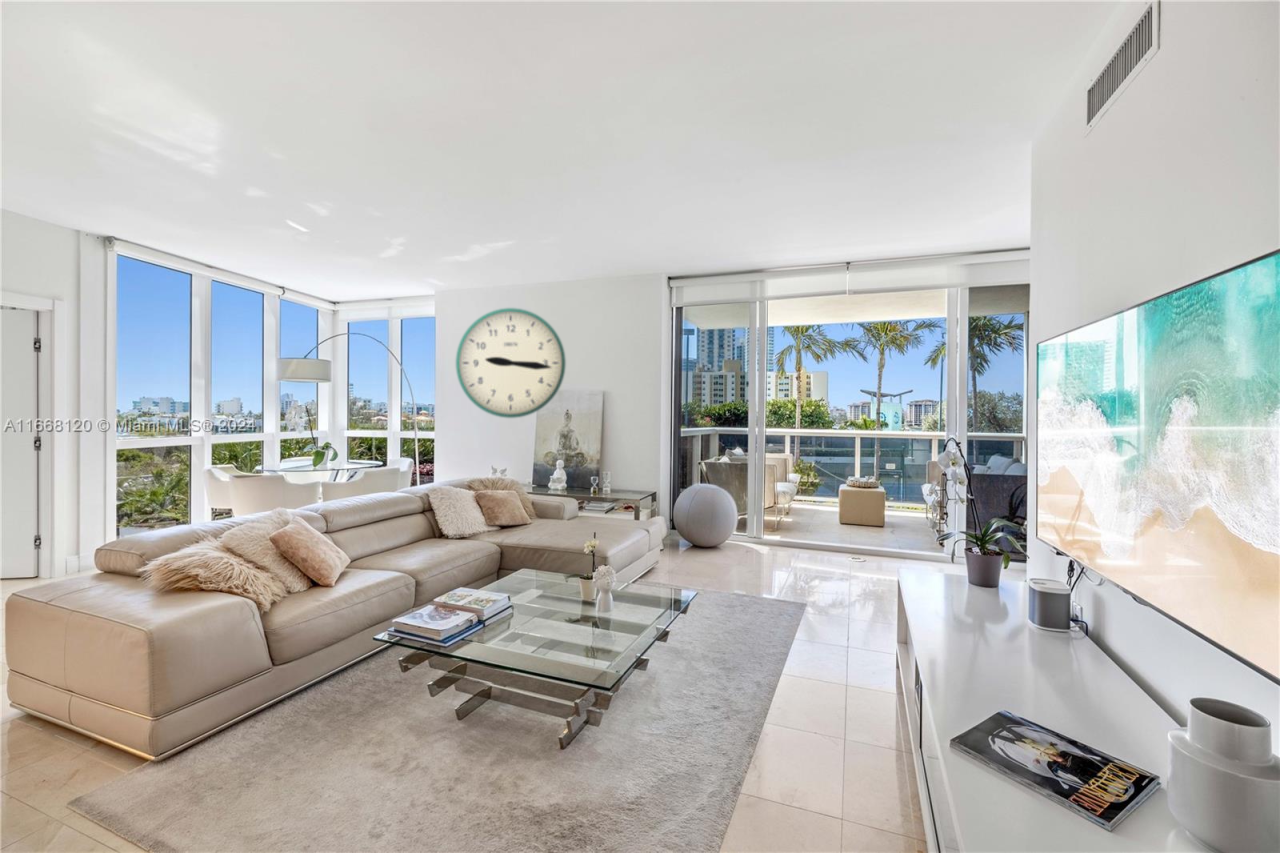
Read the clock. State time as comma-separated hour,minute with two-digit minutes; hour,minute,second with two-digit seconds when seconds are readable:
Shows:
9,16
